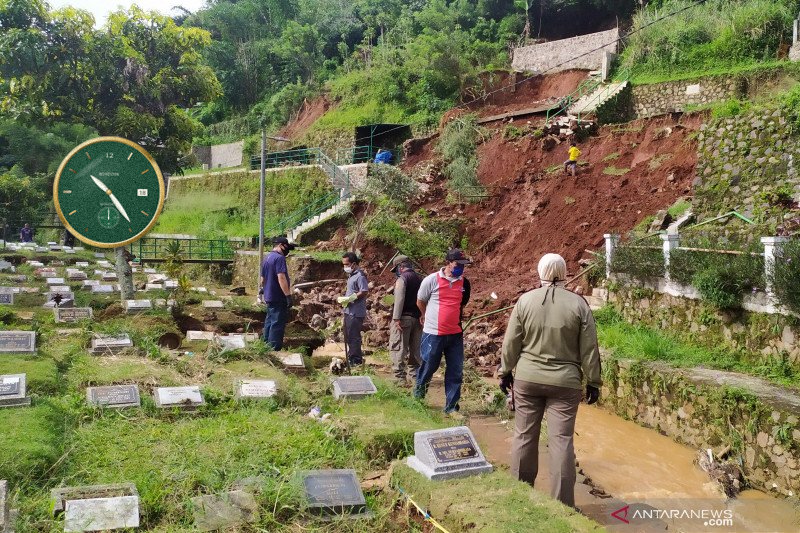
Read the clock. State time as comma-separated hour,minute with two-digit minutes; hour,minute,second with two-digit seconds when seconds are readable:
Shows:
10,24
